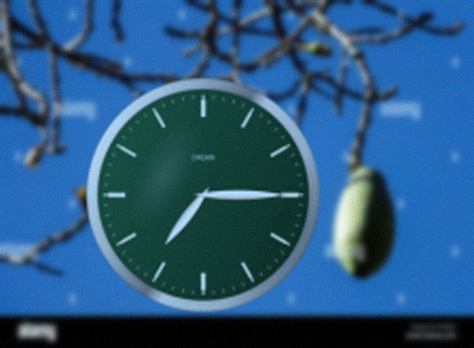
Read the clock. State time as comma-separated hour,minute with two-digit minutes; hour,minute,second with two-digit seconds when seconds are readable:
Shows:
7,15
